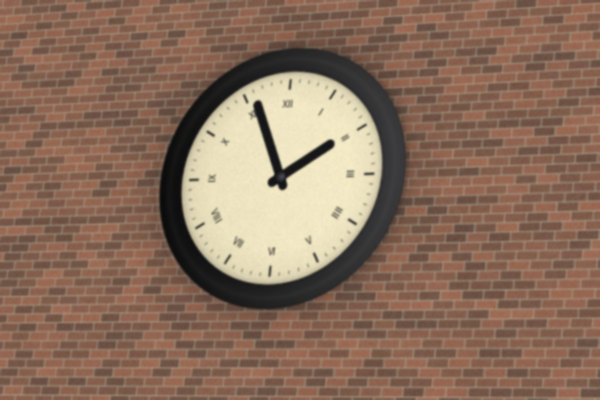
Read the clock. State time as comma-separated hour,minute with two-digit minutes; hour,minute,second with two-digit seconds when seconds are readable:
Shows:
1,56
